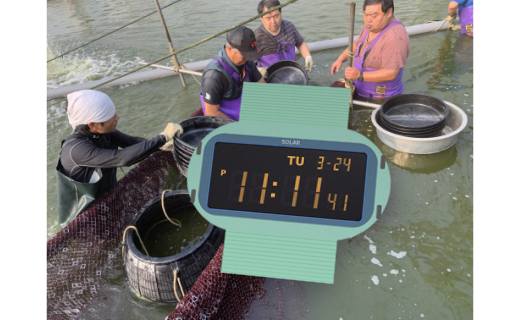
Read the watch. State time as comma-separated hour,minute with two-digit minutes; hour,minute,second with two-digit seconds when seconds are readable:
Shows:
11,11,41
